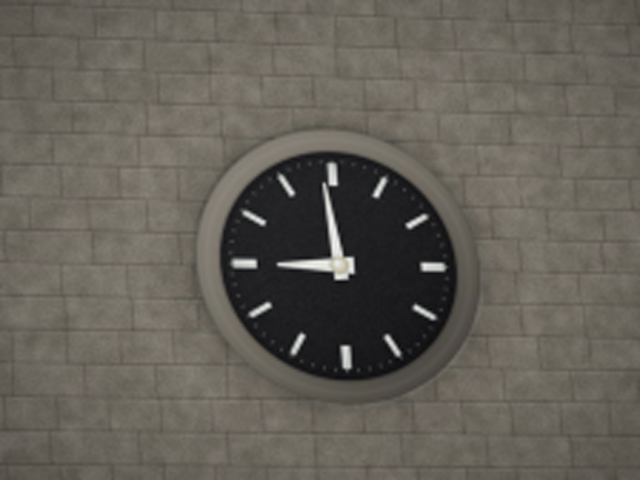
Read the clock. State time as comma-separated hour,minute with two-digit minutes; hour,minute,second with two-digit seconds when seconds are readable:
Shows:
8,59
